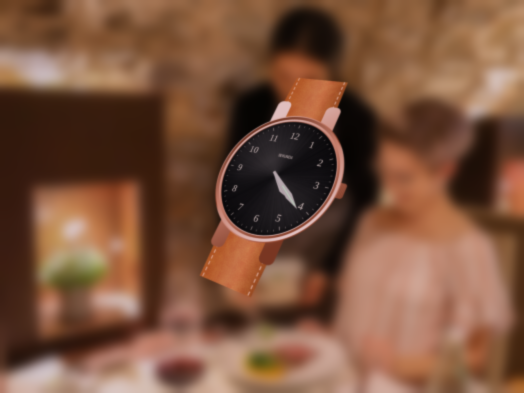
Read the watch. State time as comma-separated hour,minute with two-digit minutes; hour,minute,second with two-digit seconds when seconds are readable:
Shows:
4,21
